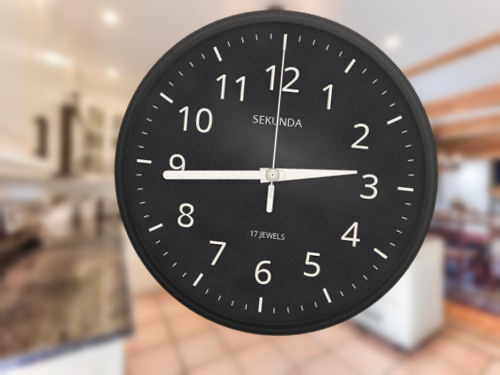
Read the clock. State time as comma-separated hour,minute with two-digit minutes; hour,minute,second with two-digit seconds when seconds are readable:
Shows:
2,44,00
